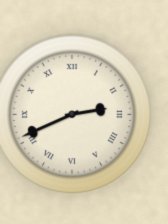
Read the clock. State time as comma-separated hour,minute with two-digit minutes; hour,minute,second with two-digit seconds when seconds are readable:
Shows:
2,41
